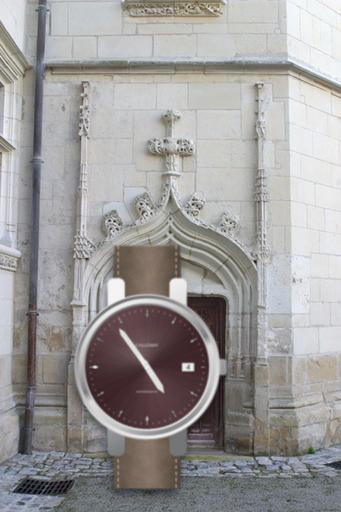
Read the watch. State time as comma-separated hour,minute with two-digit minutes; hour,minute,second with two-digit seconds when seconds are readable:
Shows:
4,54
